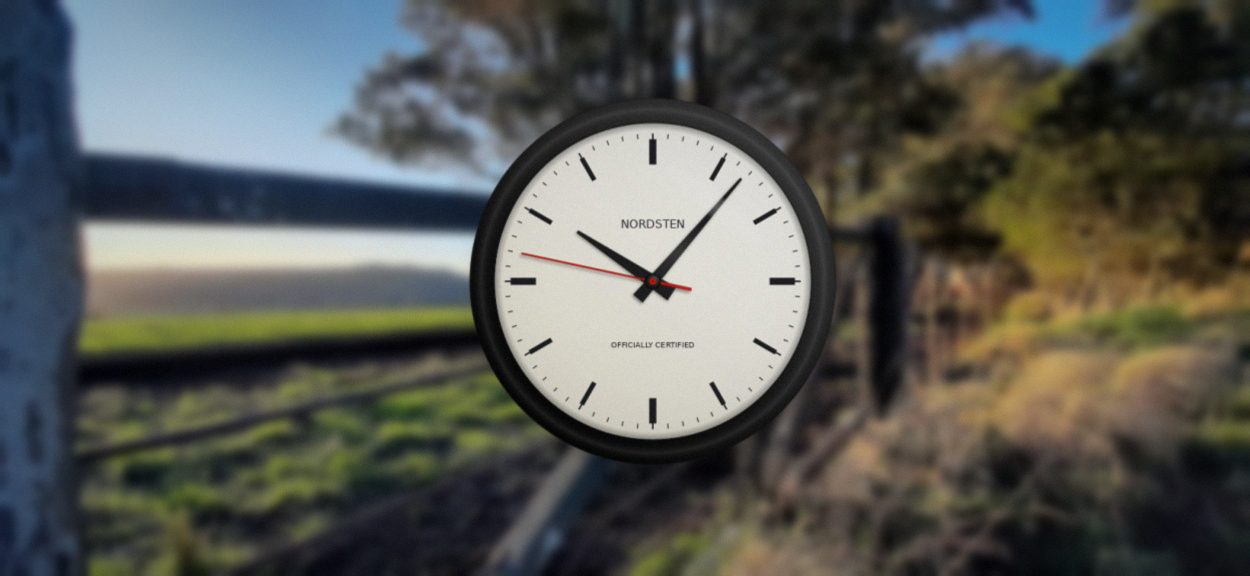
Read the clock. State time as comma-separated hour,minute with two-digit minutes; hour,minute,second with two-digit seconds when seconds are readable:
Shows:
10,06,47
